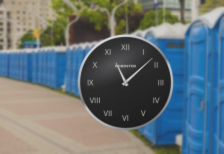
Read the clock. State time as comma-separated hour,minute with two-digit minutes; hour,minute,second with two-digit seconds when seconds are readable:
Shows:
11,08
